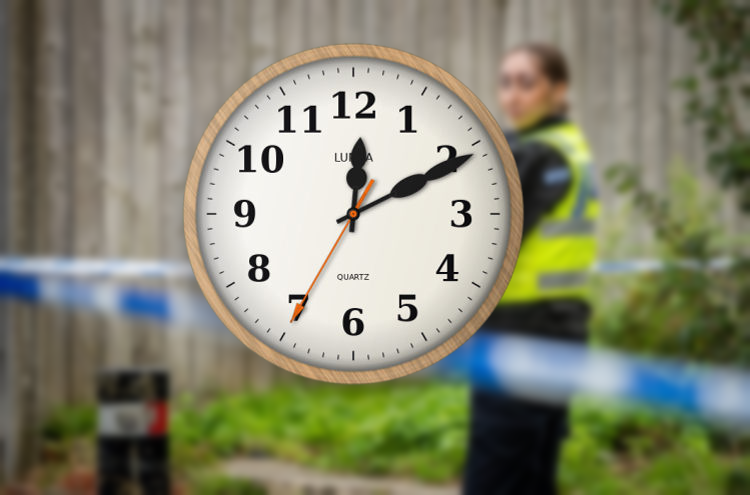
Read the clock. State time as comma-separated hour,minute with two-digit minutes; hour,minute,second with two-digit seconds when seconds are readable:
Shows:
12,10,35
